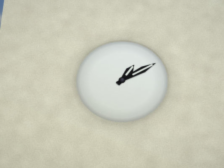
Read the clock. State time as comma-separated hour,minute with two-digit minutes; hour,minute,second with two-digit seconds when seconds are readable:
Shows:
1,10
